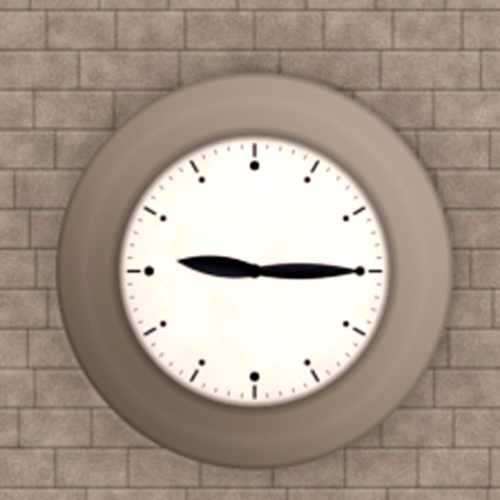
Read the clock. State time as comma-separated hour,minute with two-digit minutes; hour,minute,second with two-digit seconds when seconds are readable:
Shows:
9,15
